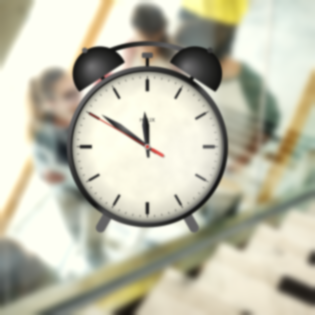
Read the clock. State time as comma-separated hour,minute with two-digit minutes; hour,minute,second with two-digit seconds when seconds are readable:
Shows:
11,50,50
